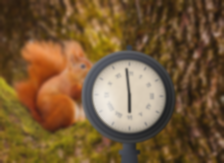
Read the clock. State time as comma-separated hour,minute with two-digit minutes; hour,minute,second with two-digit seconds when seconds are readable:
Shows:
5,59
